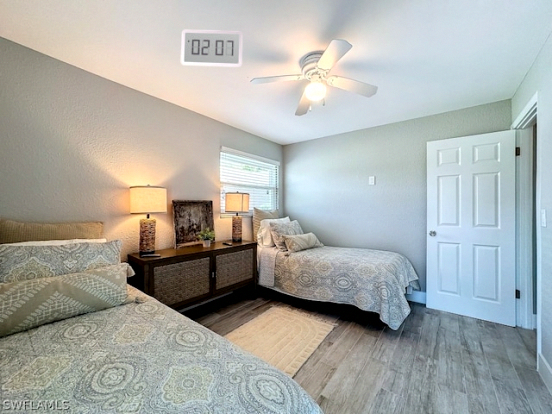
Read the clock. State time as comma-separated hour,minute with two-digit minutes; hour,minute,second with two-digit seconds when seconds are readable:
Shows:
2,07
